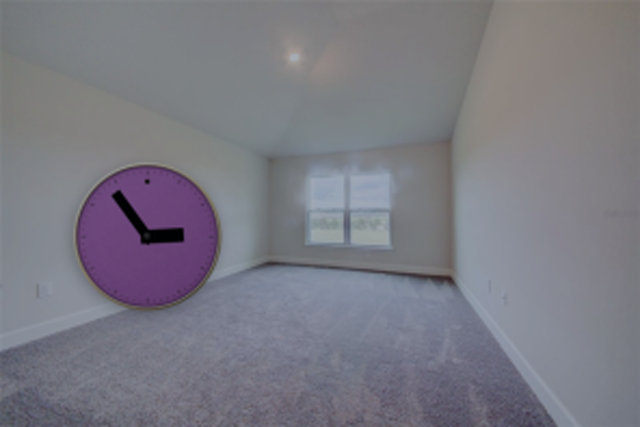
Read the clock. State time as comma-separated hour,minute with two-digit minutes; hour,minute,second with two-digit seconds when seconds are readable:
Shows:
2,54
